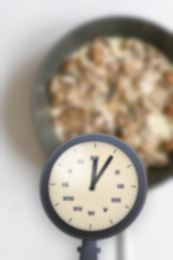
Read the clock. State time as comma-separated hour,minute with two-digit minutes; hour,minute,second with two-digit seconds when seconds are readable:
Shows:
12,05
